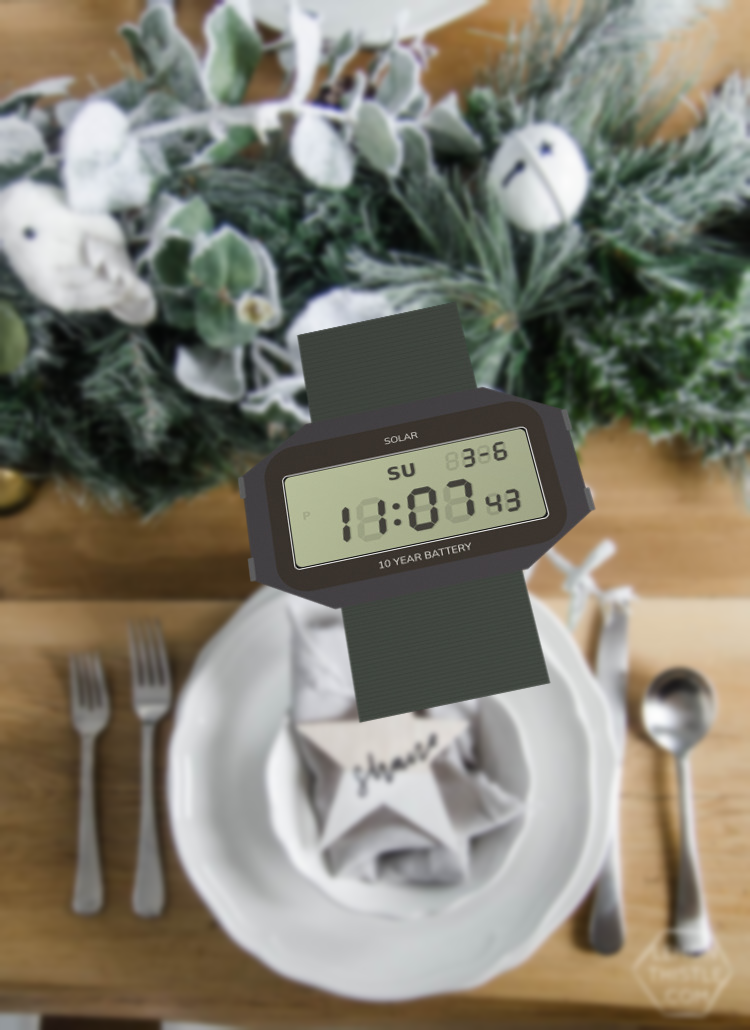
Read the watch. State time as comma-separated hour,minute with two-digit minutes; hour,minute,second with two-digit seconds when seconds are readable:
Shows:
11,07,43
